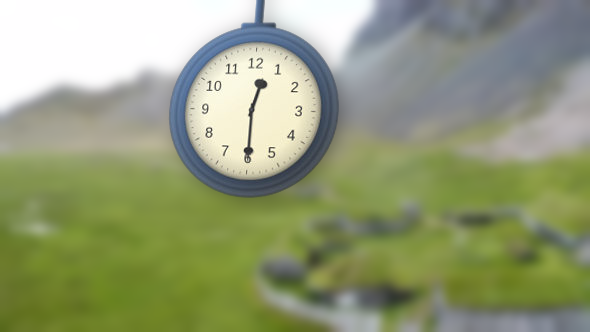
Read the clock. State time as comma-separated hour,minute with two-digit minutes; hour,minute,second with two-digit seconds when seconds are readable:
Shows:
12,30
